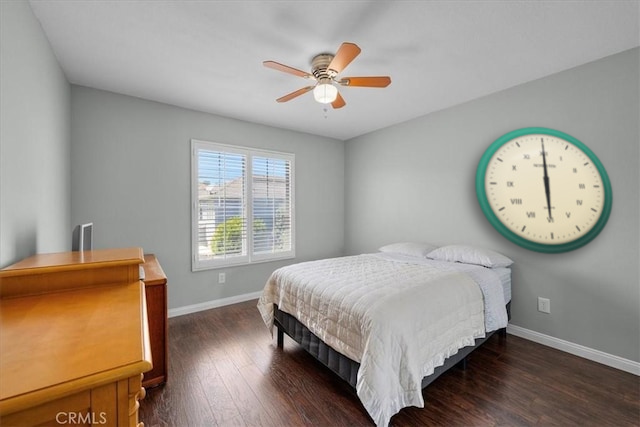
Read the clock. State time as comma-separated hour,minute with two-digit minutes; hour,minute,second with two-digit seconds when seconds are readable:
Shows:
6,00
